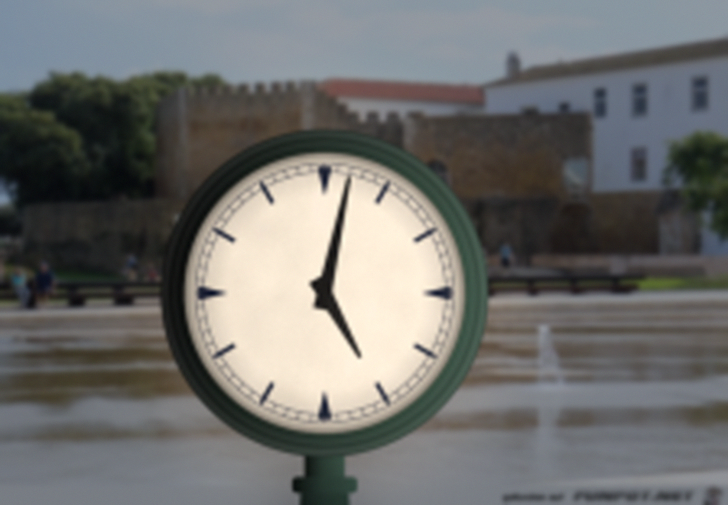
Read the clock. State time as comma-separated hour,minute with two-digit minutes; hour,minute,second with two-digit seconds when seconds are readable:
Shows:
5,02
